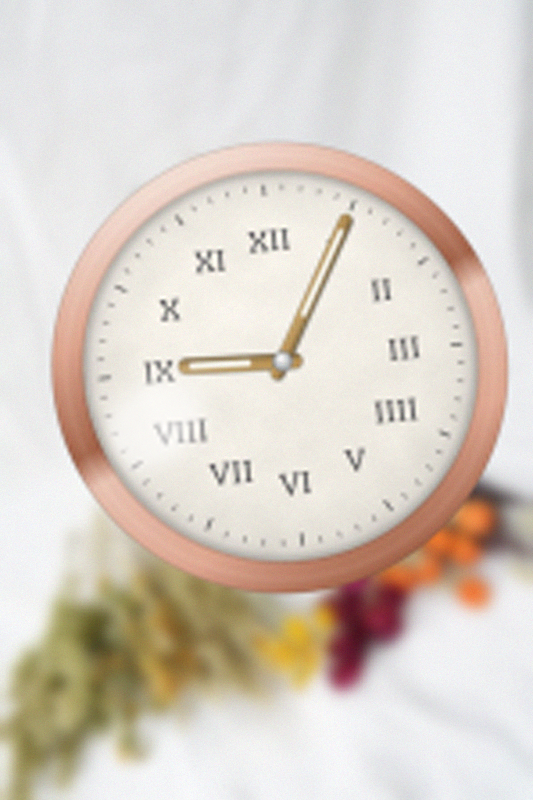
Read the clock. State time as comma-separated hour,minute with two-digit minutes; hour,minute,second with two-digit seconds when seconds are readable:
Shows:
9,05
